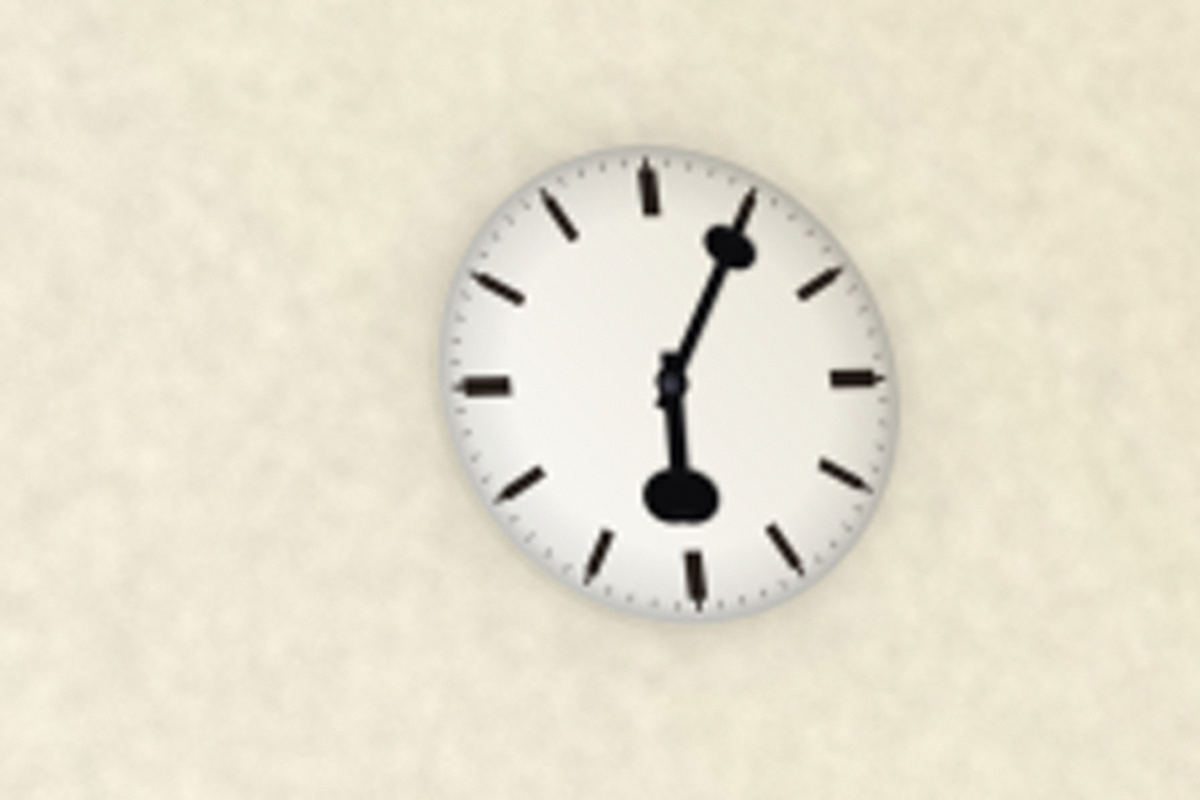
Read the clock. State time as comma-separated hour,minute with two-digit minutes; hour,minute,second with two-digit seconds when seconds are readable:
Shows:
6,05
